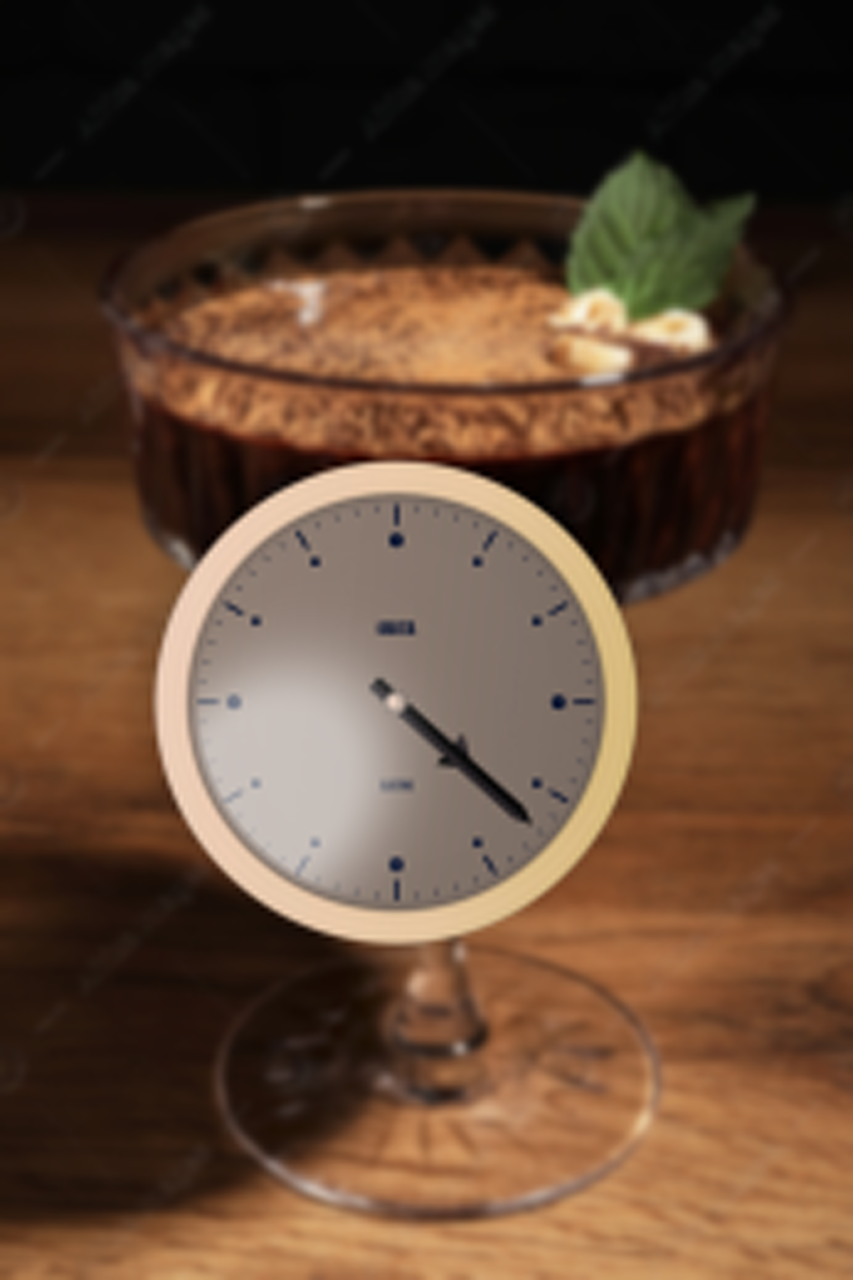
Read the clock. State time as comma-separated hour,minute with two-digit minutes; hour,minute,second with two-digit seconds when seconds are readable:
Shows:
4,22
